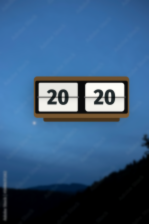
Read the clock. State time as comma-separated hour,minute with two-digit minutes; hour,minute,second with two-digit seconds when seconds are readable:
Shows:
20,20
